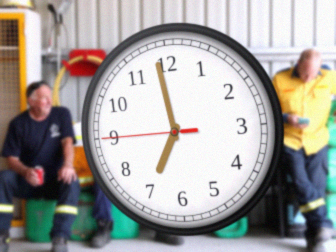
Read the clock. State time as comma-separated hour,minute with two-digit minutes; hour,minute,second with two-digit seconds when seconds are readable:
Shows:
6,58,45
